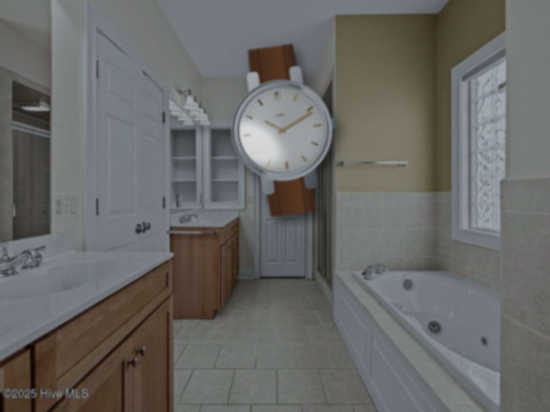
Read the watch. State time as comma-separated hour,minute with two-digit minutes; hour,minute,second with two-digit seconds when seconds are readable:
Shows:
10,11
